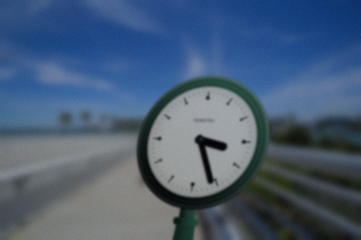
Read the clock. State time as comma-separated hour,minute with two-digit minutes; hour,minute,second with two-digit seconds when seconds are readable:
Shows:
3,26
